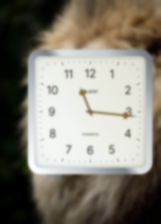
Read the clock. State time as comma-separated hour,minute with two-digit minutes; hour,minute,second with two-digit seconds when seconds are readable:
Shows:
11,16
